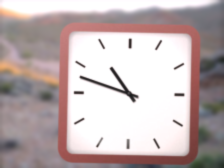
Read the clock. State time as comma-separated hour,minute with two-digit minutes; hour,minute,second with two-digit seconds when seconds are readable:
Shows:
10,48
